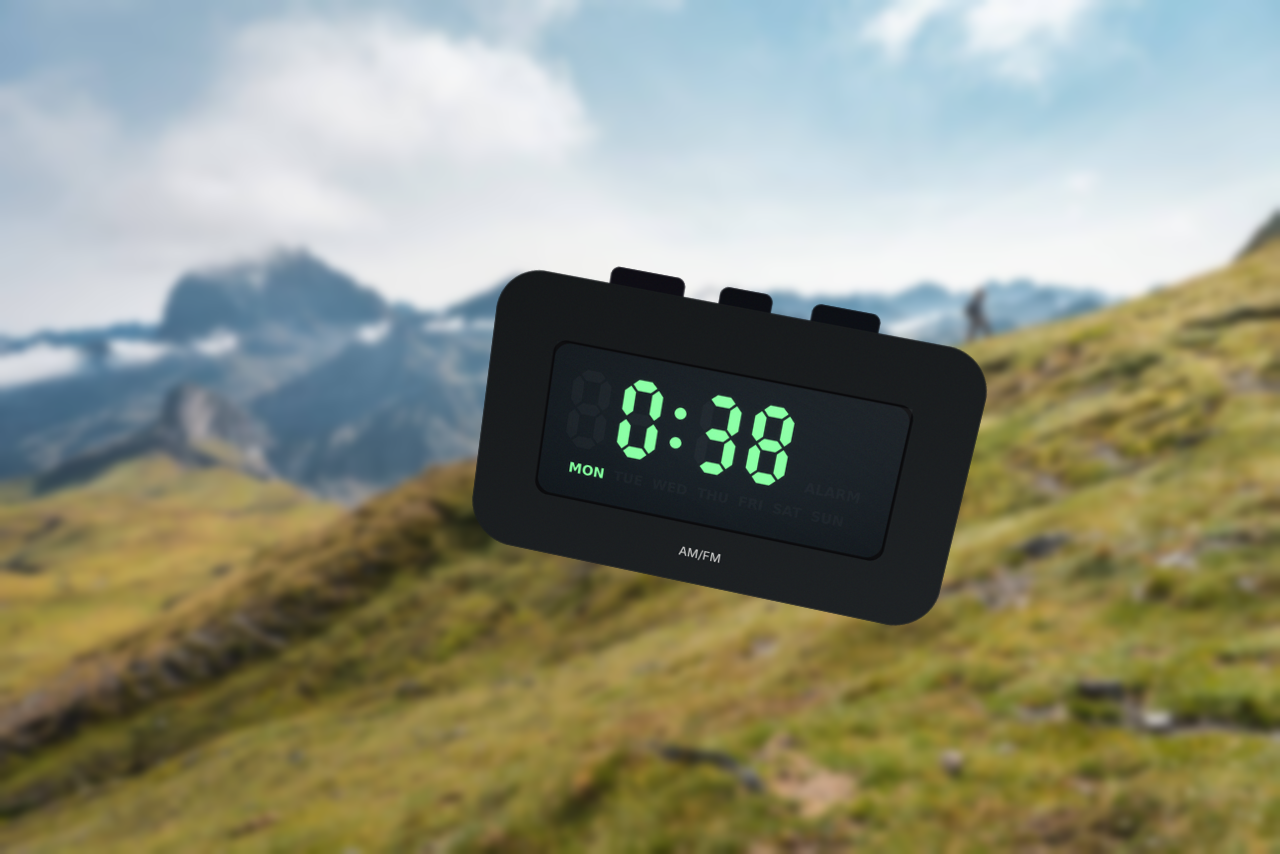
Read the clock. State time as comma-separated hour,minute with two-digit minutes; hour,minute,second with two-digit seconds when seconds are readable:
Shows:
0,38
